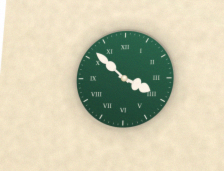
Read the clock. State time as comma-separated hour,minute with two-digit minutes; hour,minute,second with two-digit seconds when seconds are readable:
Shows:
3,52
